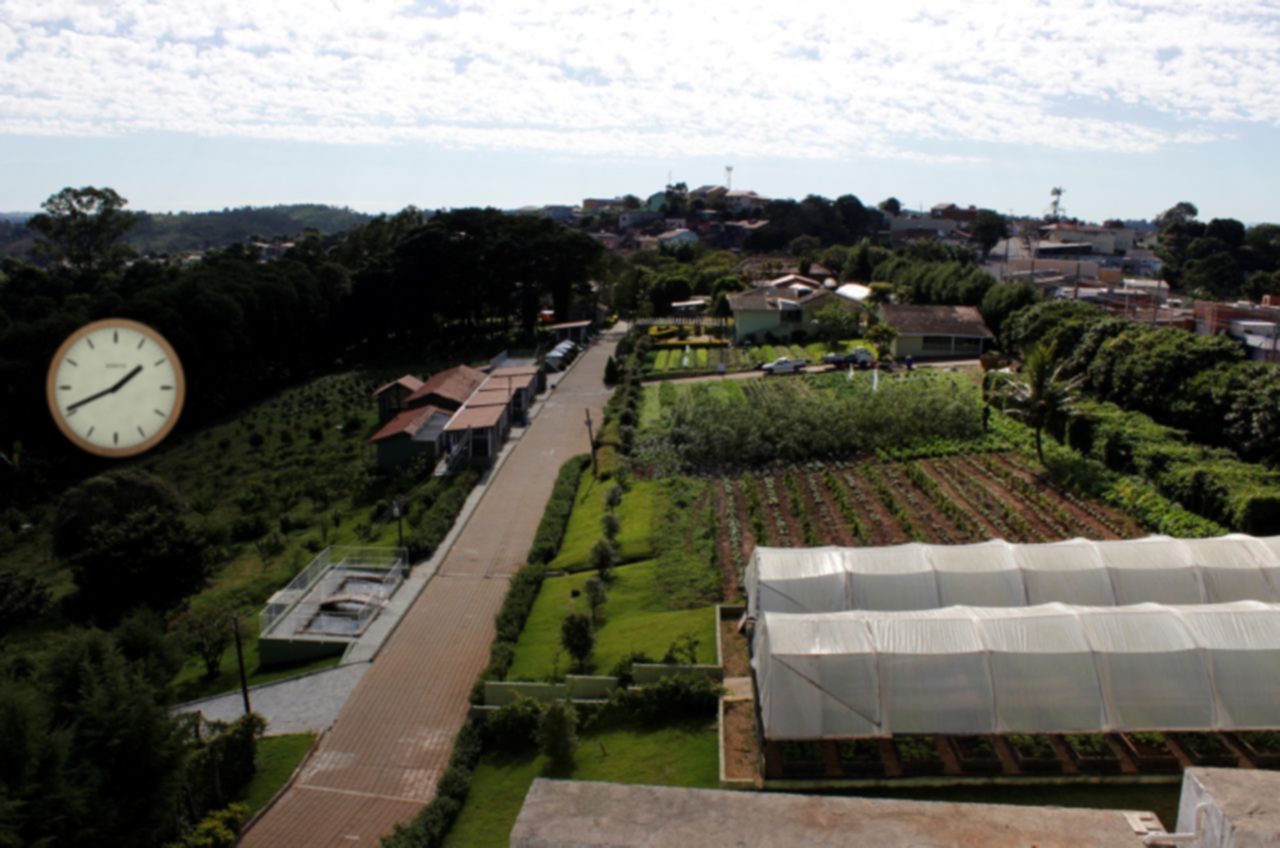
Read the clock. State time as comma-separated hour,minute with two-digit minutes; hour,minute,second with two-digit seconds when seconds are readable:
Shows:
1,41
